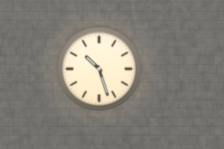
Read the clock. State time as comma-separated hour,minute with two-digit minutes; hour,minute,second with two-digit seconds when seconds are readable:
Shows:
10,27
